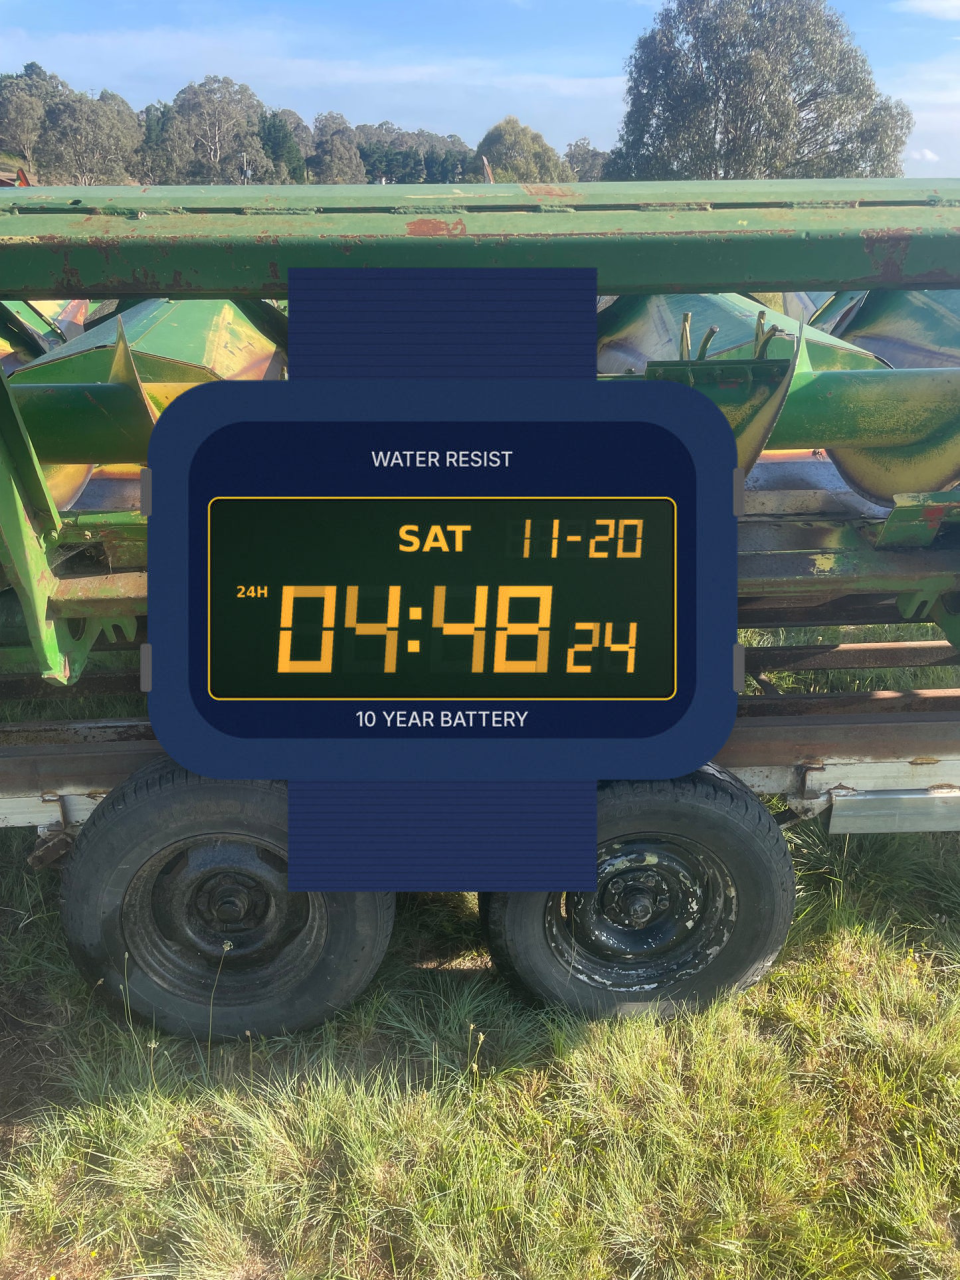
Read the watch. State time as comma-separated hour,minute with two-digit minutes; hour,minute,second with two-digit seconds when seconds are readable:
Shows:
4,48,24
